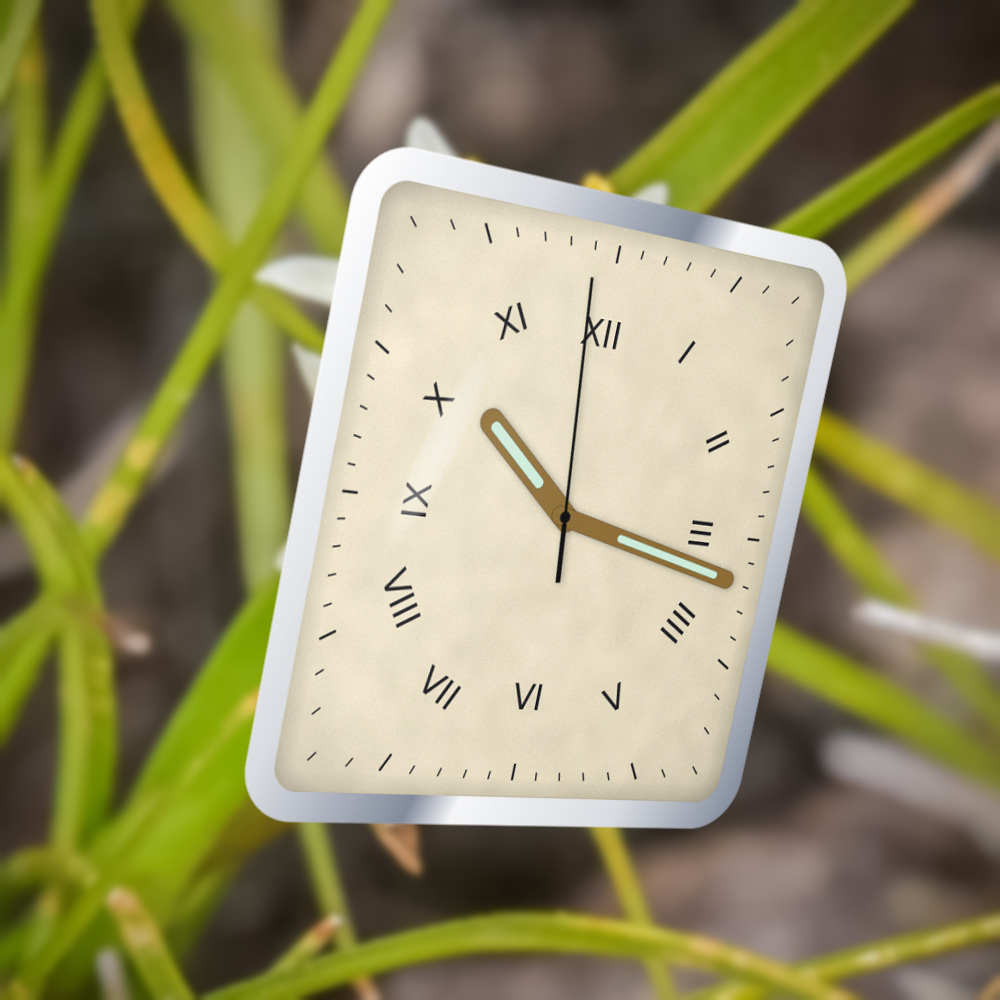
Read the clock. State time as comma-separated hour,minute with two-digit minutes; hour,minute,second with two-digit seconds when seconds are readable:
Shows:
10,16,59
